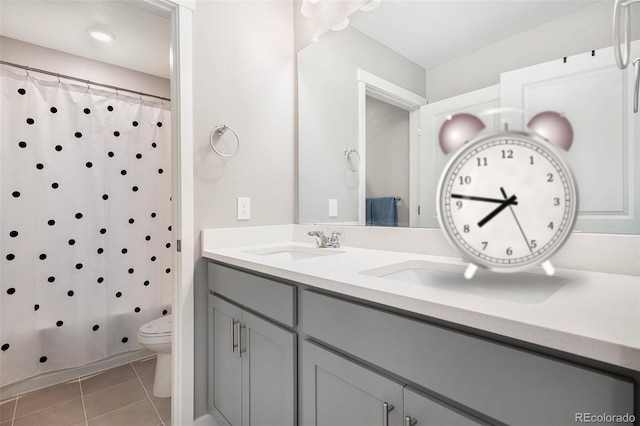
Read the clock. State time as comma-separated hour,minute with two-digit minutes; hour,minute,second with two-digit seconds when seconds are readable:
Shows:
7,46,26
